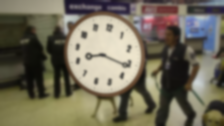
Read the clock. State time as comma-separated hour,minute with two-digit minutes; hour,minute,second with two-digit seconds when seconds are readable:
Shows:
8,16
